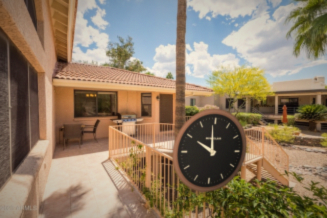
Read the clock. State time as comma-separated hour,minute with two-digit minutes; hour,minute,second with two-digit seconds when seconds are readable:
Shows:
9,59
